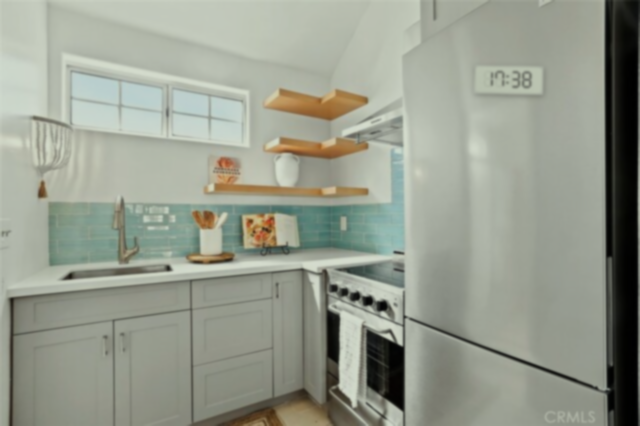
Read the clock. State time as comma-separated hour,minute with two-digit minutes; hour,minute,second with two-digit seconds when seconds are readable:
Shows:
17,38
